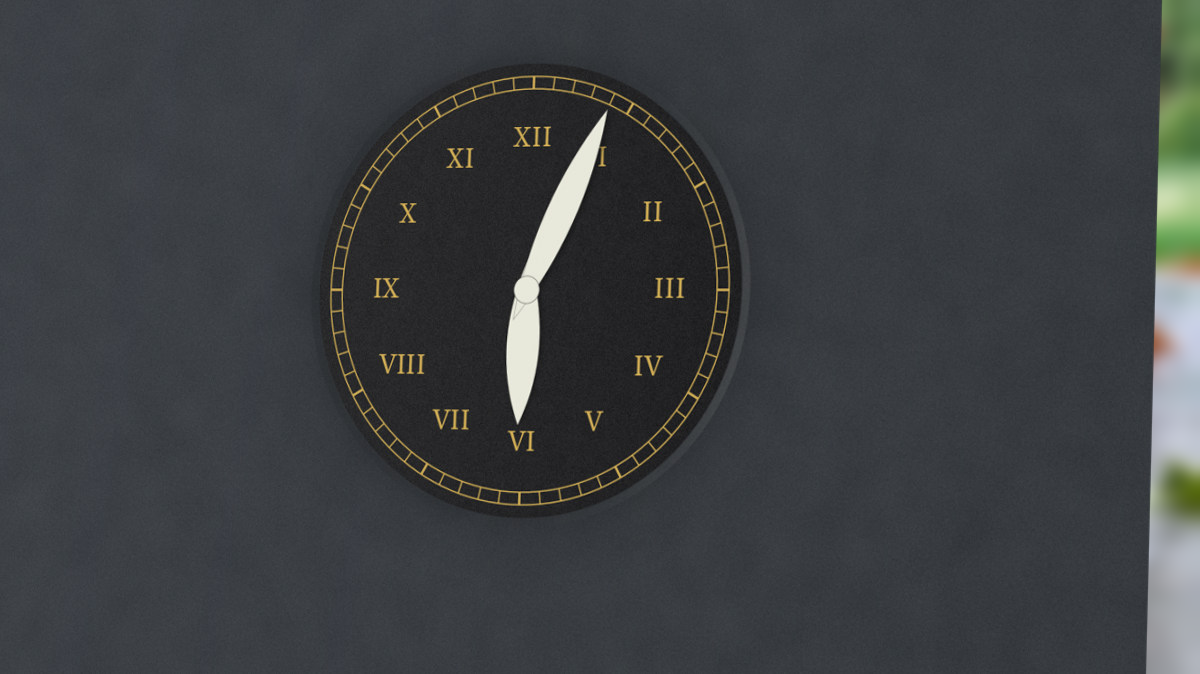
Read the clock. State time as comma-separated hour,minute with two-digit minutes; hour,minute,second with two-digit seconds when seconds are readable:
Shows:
6,04
